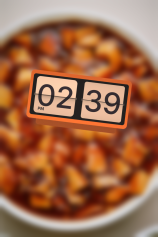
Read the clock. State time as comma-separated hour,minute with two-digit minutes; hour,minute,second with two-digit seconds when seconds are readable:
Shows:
2,39
